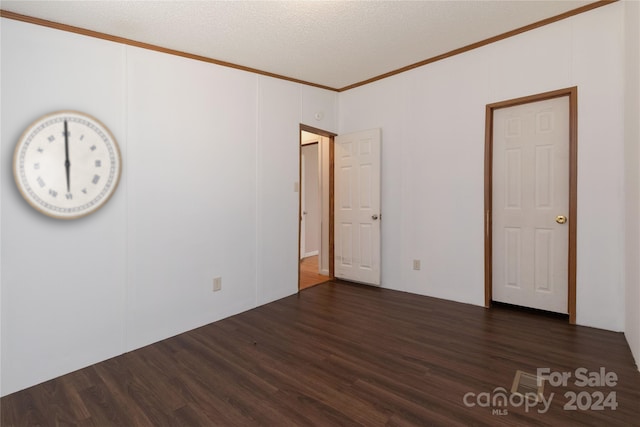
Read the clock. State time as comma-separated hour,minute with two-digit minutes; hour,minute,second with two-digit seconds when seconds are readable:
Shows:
6,00
